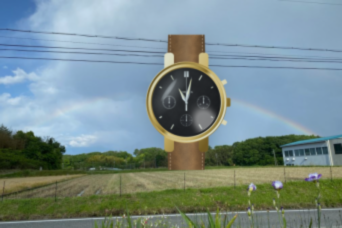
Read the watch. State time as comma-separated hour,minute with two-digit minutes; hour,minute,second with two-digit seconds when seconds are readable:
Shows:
11,02
